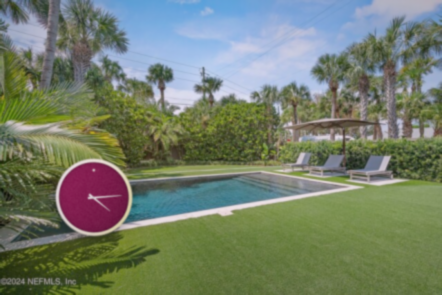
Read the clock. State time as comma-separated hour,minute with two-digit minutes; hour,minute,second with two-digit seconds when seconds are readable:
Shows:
4,14
